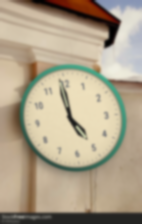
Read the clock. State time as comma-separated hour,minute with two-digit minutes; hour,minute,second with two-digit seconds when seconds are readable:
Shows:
4,59
